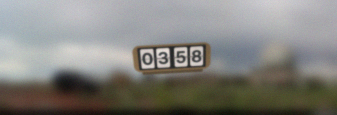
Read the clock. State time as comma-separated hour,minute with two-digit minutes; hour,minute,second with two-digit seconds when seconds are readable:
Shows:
3,58
